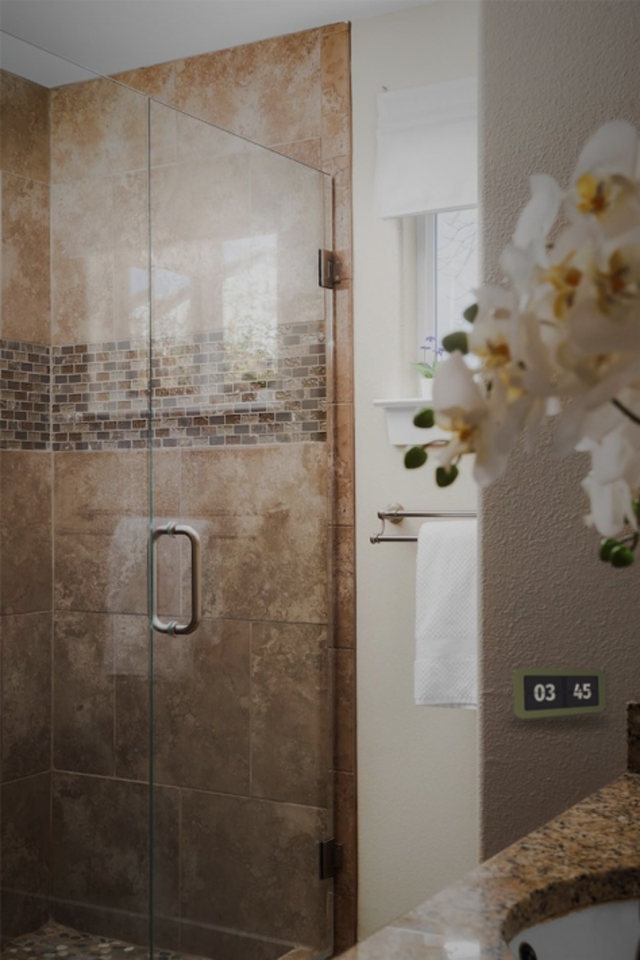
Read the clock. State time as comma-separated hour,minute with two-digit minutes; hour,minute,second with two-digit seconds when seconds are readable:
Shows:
3,45
